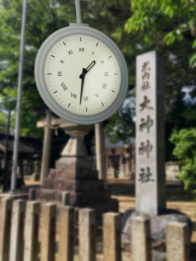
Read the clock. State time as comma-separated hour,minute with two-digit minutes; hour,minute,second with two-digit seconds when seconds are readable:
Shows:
1,32
